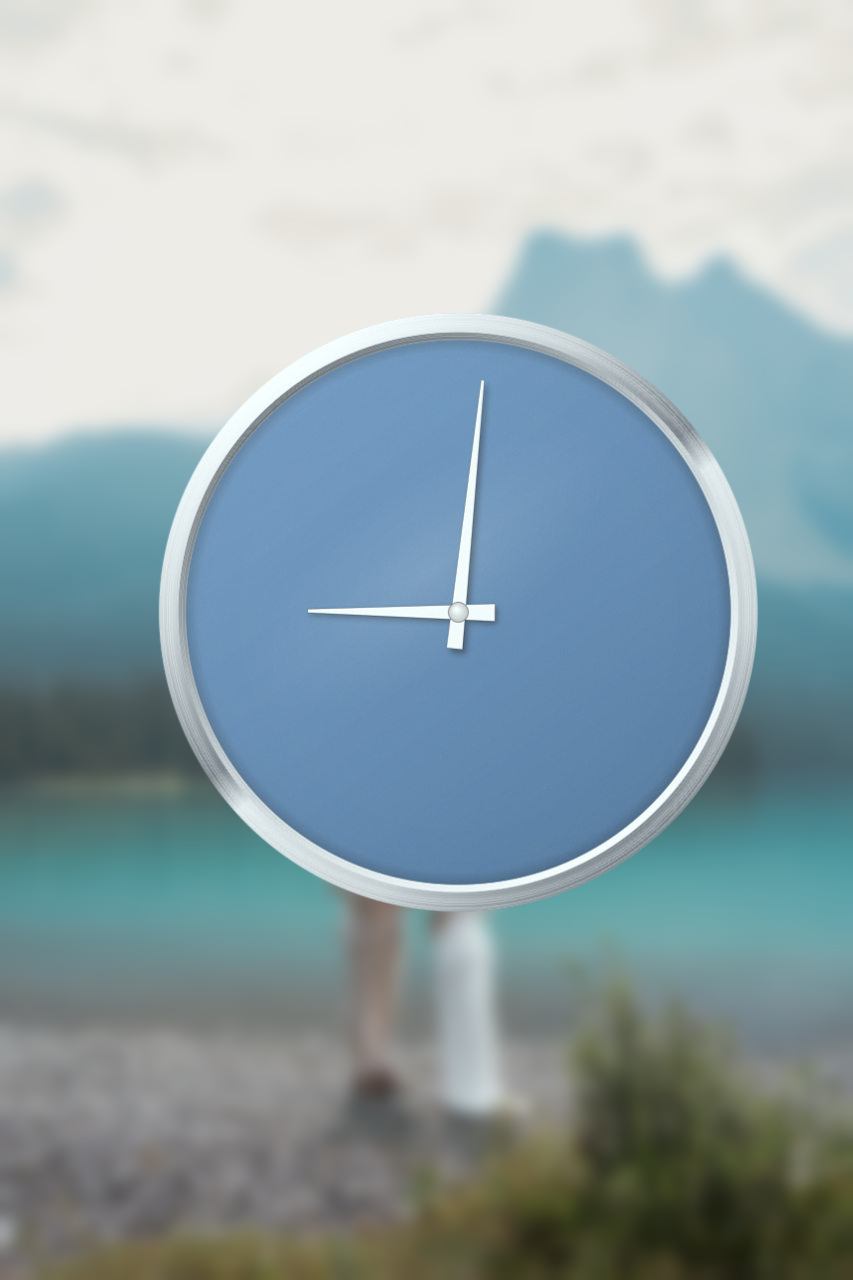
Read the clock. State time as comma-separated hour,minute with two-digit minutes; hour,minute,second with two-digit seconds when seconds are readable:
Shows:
9,01
